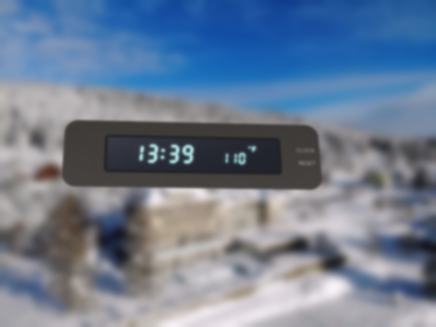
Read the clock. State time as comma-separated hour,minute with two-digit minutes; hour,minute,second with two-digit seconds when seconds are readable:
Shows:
13,39
